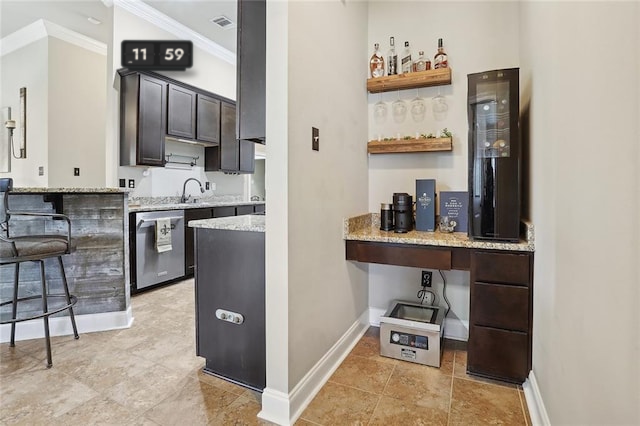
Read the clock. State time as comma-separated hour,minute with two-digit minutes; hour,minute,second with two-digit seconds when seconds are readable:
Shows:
11,59
